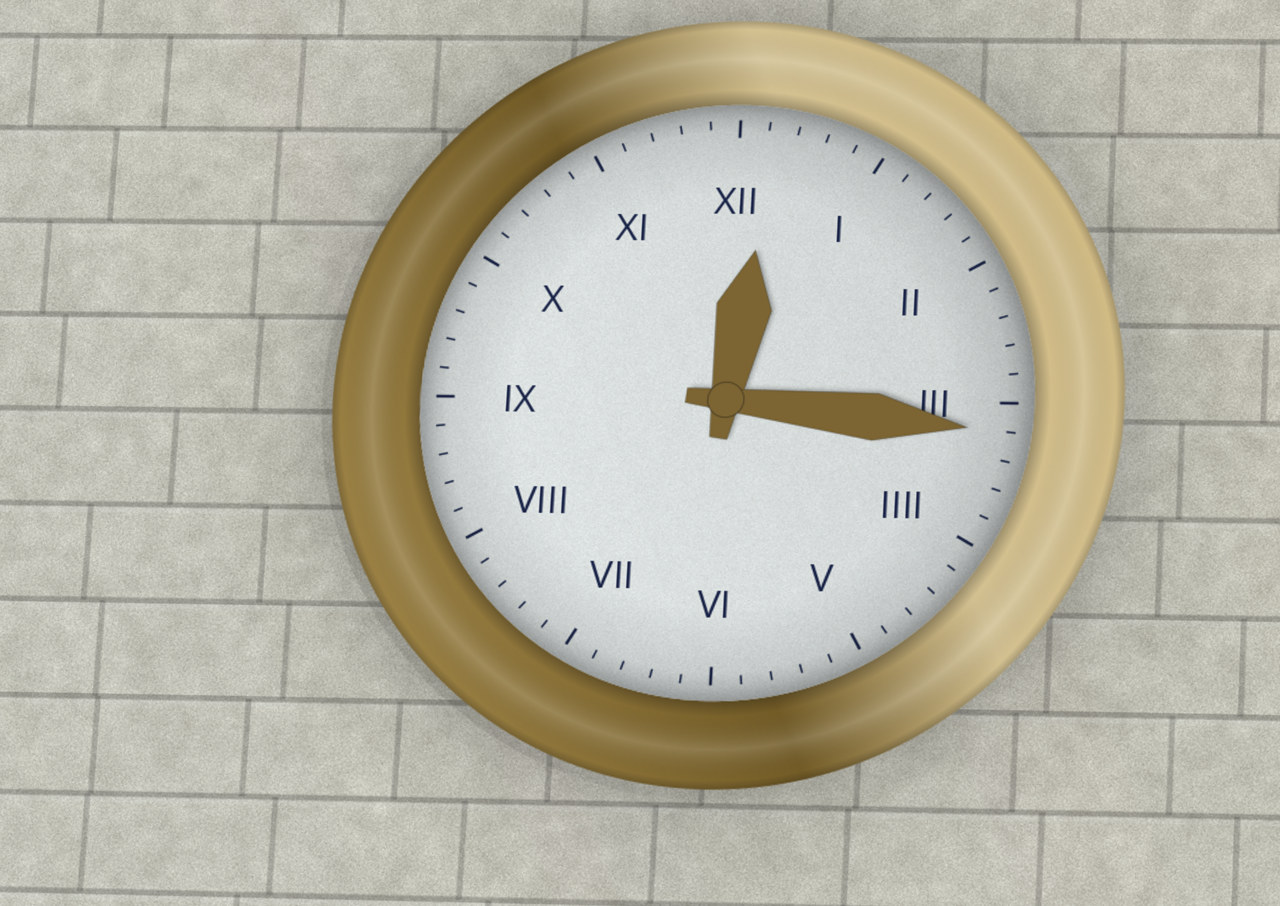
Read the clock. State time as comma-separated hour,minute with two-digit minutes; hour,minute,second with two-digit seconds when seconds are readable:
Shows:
12,16
